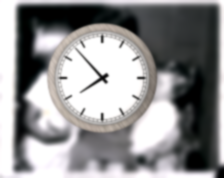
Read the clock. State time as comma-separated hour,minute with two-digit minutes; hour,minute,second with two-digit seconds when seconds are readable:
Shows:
7,53
